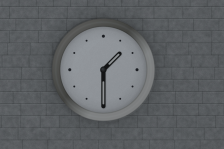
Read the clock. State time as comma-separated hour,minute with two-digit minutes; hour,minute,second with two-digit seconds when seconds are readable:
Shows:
1,30
